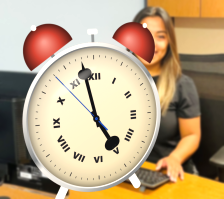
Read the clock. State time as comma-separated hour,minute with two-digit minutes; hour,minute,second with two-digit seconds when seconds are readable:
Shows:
4,57,53
